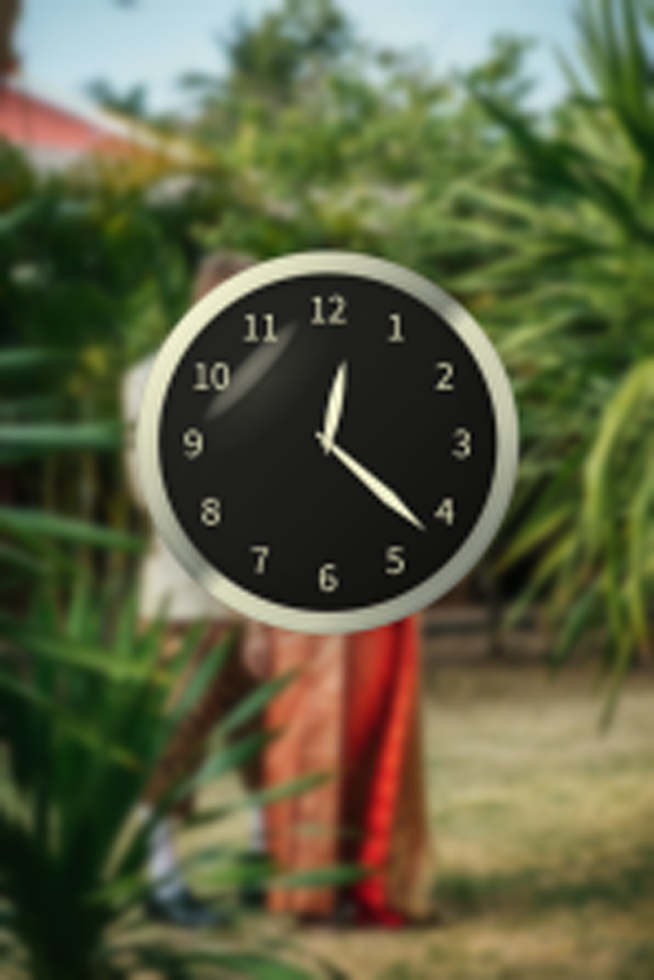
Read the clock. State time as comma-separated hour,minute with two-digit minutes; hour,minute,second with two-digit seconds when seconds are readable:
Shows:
12,22
